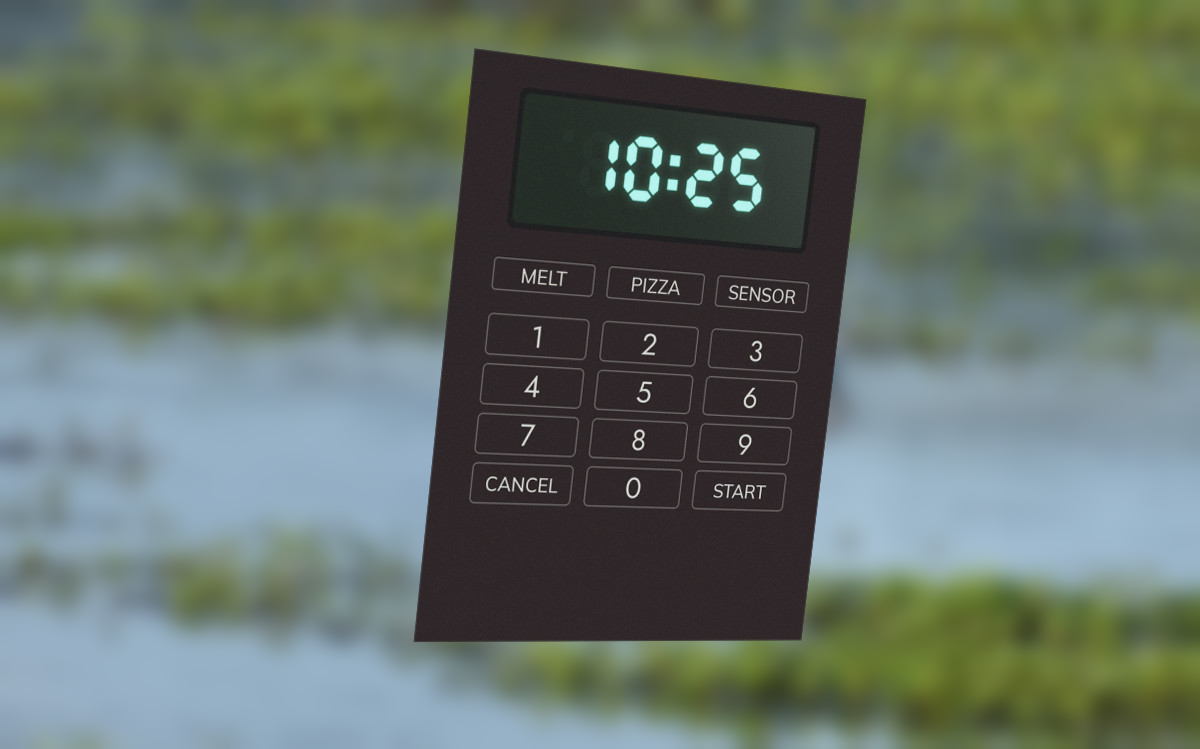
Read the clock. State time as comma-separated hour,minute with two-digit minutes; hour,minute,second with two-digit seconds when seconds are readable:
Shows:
10,25
